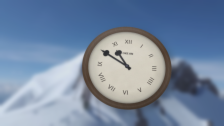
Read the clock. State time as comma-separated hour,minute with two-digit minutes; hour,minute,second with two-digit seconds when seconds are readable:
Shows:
10,50
